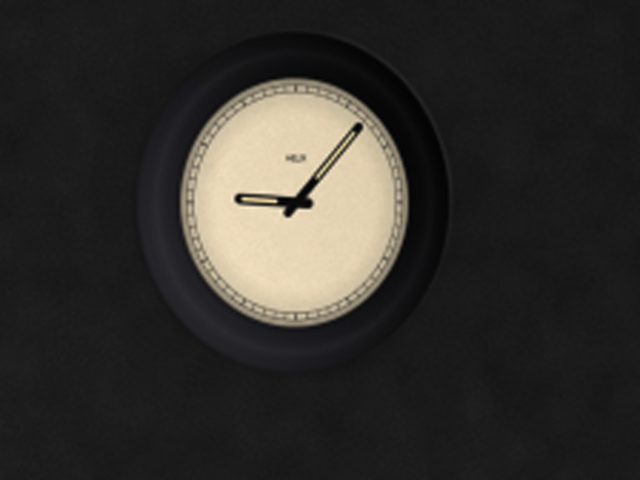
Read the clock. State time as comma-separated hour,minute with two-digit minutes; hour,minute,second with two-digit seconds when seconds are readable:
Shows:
9,07
